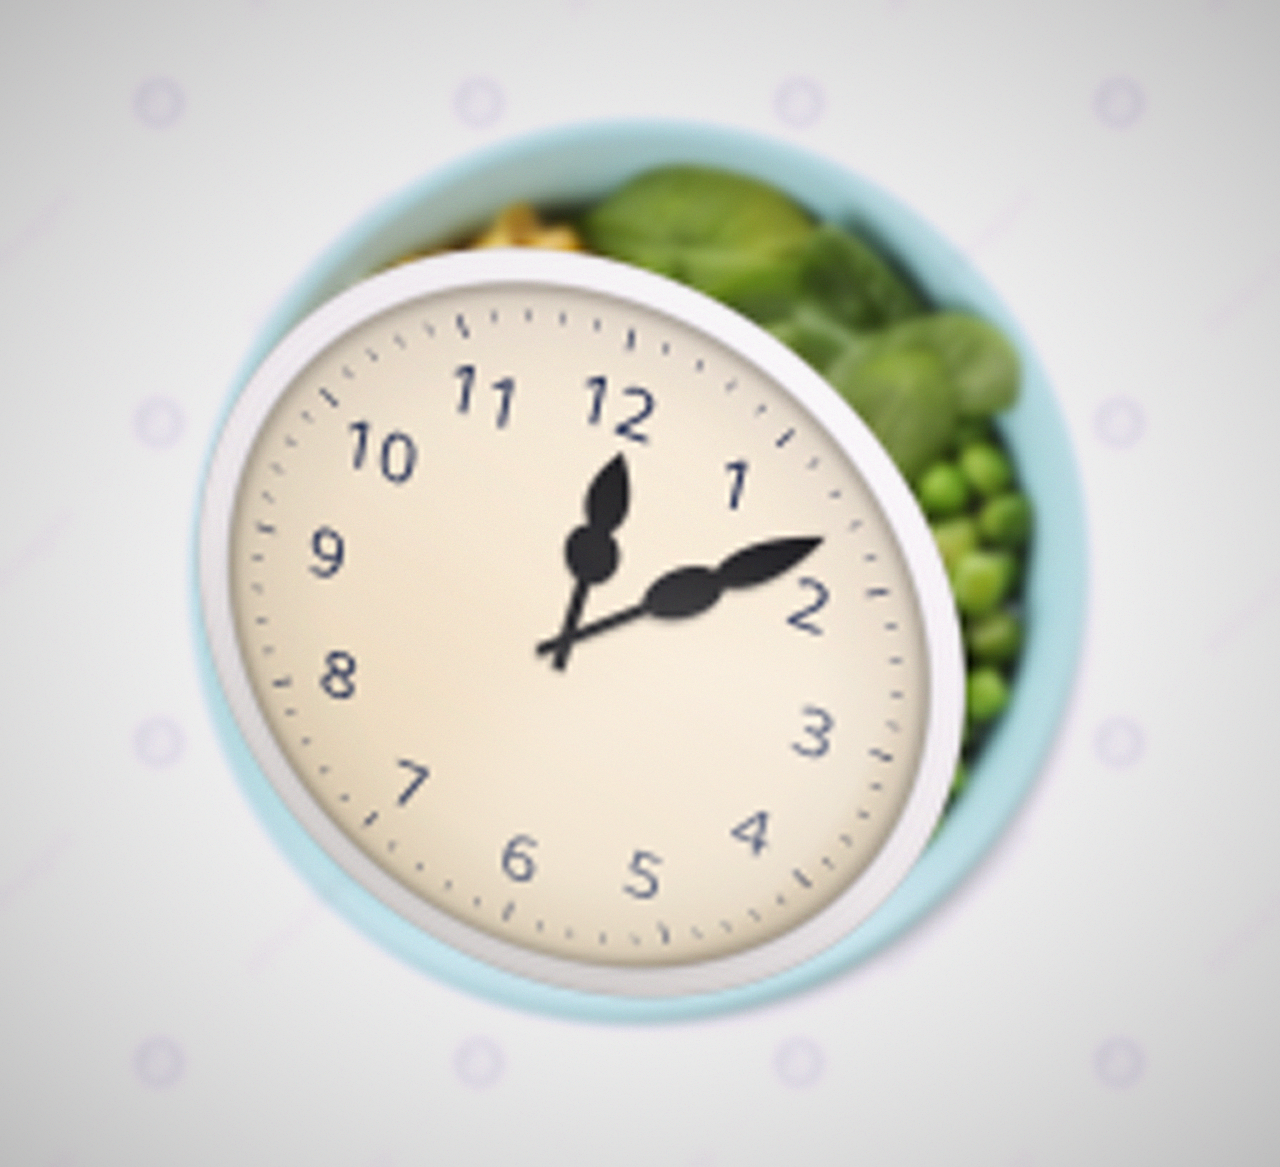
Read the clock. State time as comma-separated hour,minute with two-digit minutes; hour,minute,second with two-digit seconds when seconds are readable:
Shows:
12,08
